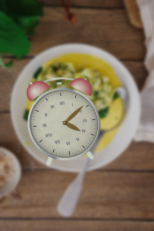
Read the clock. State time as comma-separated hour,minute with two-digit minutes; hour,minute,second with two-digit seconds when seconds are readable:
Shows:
4,09
